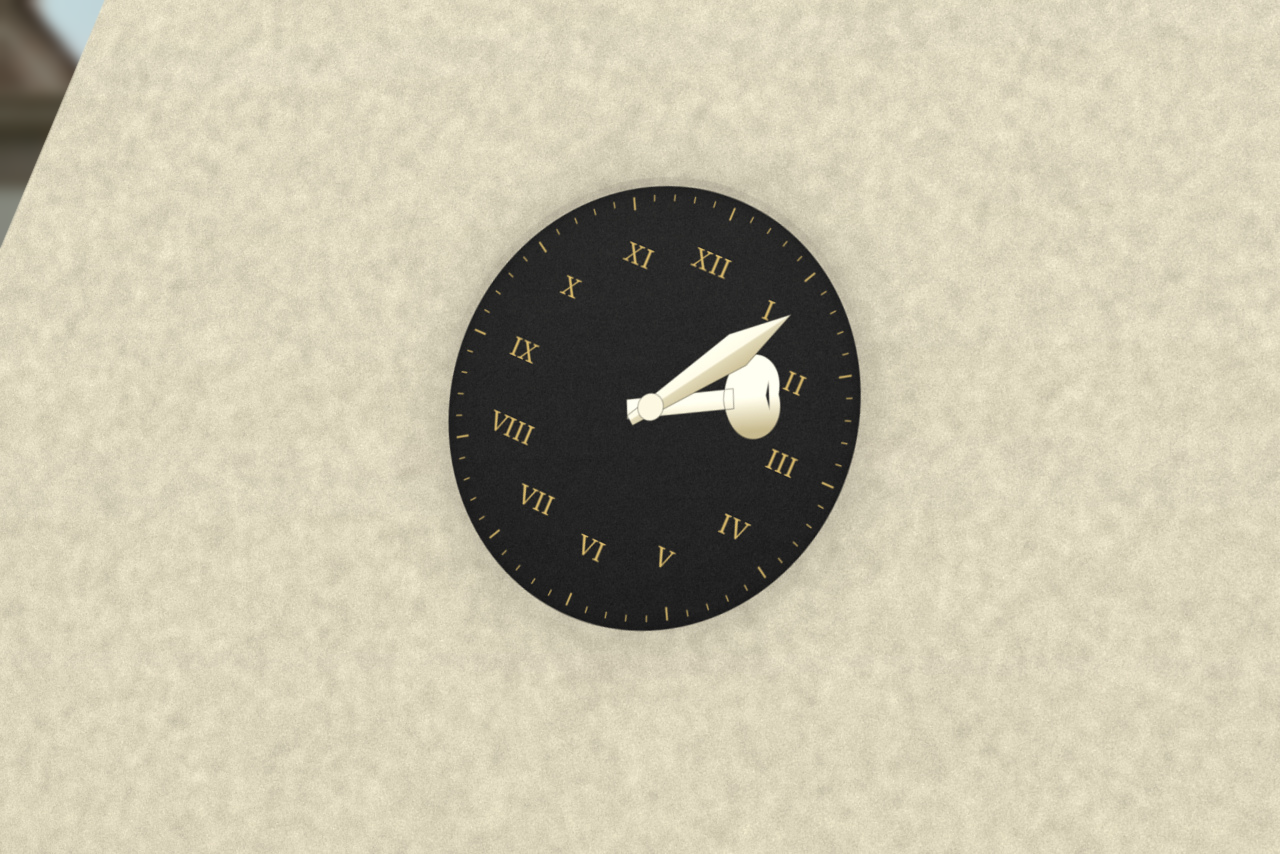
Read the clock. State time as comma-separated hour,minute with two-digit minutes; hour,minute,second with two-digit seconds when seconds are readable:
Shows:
2,06
